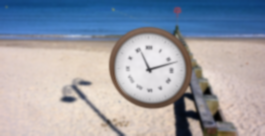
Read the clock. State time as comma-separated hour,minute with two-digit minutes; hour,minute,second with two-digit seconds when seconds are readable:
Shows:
11,12
